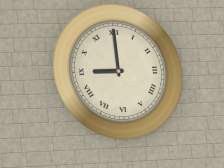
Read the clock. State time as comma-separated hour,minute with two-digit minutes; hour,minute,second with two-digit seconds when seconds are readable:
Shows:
9,00
